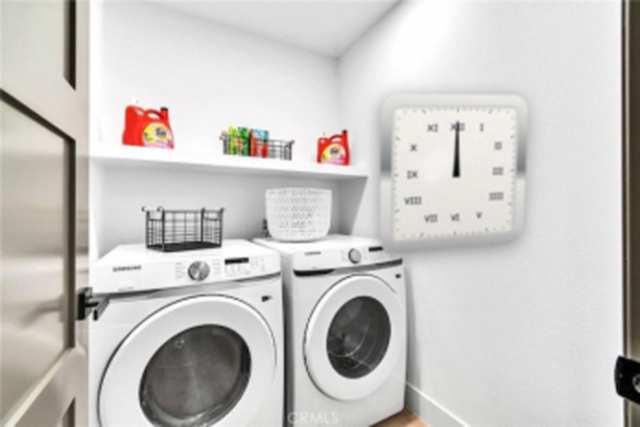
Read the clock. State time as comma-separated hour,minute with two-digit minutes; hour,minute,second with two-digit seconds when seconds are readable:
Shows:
12,00
